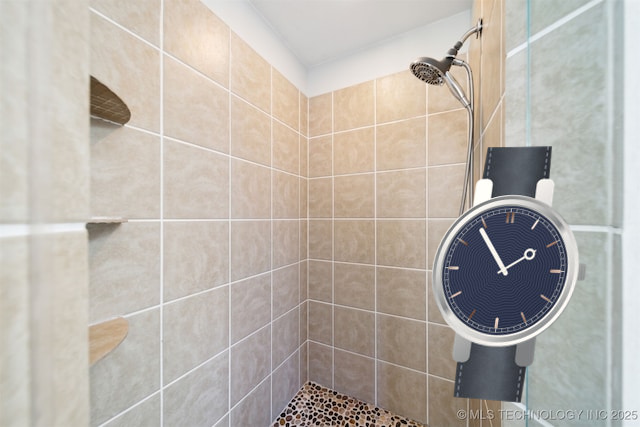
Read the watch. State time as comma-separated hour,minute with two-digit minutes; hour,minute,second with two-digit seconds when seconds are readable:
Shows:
1,54
